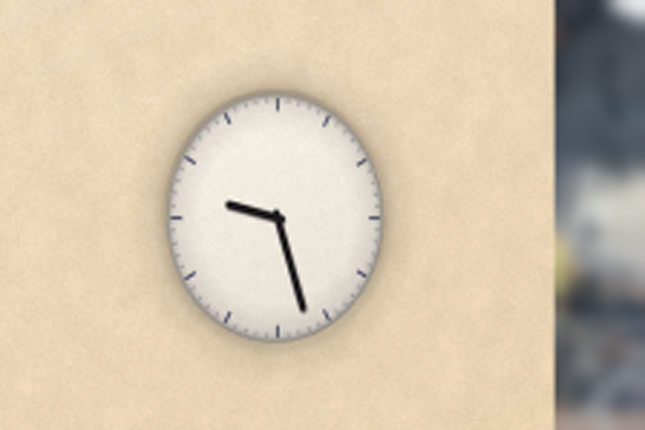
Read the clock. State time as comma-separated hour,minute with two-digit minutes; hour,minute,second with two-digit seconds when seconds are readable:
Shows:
9,27
